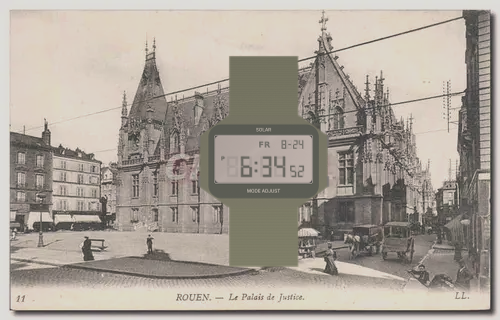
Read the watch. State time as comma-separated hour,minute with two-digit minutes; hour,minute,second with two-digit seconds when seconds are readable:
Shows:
6,34,52
